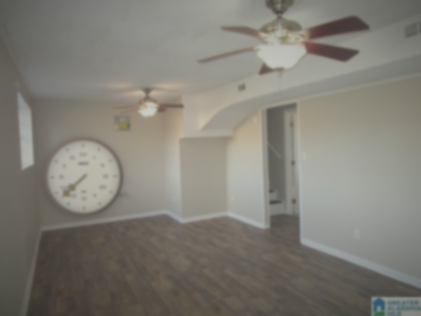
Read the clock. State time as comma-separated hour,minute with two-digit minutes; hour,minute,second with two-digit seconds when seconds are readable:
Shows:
7,38
